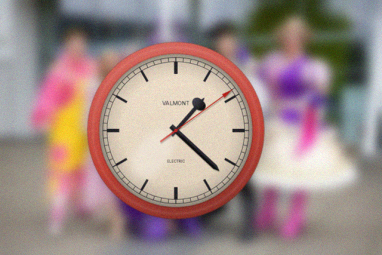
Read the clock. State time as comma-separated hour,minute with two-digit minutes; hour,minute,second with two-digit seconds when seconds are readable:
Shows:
1,22,09
